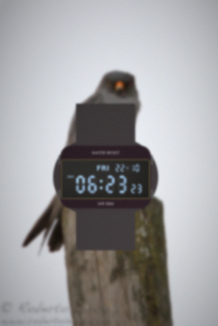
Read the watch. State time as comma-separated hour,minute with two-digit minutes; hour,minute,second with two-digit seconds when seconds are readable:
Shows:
6,23
